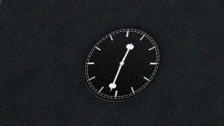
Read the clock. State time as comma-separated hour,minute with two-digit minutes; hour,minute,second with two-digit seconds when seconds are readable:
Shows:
12,32
